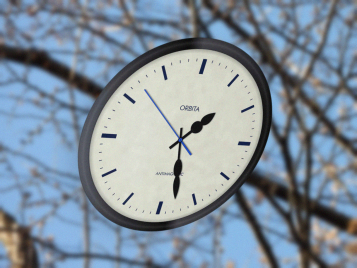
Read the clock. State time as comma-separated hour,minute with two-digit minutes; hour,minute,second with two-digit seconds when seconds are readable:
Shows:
1,27,52
